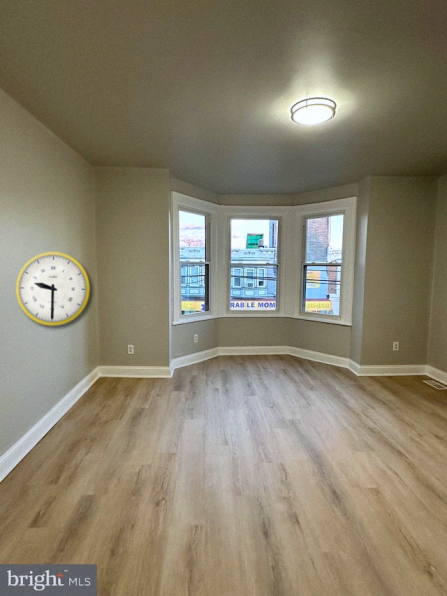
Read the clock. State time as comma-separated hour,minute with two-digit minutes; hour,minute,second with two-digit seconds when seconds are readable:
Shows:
9,30
